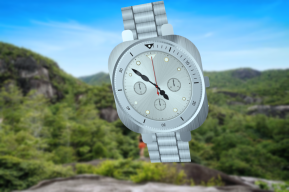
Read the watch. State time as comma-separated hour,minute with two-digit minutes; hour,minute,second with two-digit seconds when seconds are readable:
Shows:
4,52
